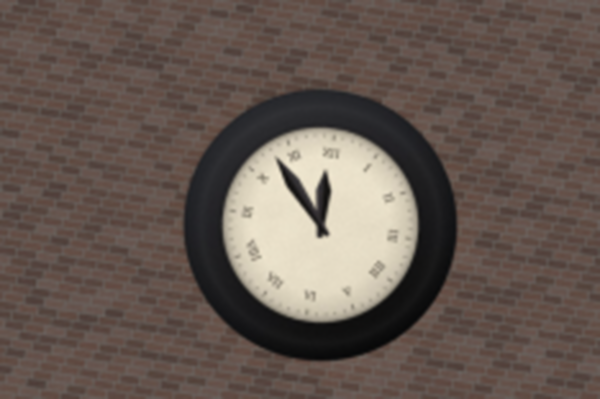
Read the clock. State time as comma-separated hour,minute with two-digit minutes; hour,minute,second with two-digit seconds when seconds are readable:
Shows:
11,53
